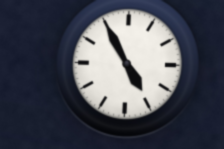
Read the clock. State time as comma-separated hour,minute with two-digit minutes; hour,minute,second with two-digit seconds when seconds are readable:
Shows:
4,55
